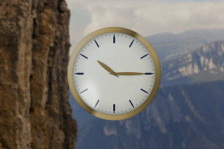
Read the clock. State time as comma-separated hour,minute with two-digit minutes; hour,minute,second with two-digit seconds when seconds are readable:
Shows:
10,15
